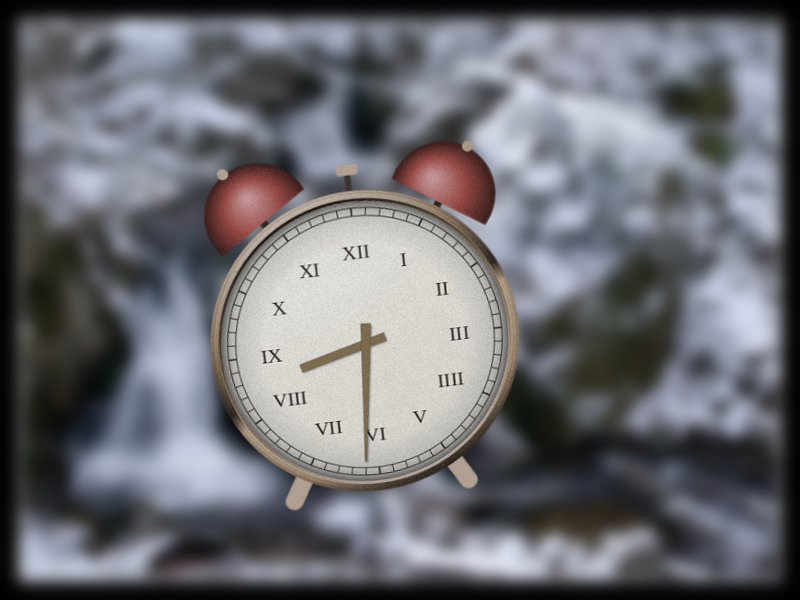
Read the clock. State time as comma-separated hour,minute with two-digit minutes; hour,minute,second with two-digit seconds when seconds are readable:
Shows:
8,31
